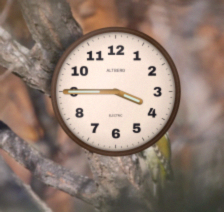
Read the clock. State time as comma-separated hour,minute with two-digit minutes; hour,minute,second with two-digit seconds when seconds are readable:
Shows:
3,45
